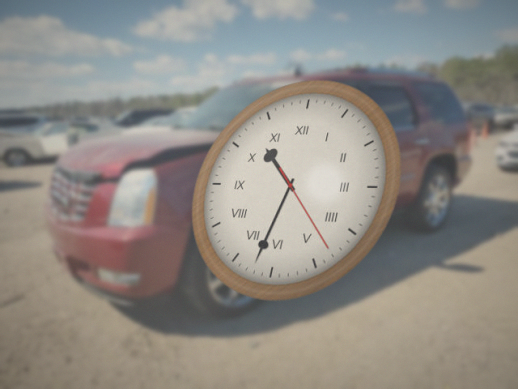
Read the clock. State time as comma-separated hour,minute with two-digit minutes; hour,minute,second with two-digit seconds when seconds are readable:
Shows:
10,32,23
